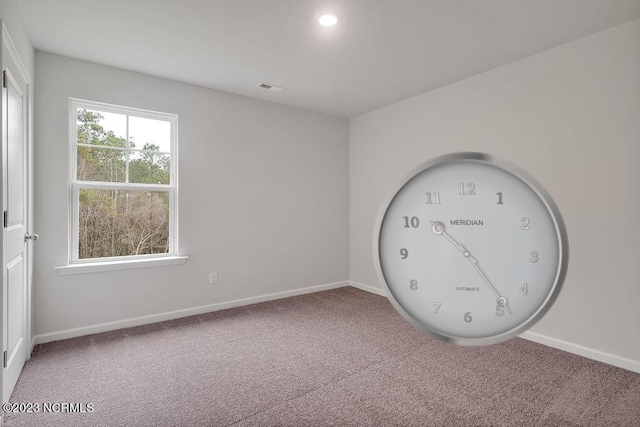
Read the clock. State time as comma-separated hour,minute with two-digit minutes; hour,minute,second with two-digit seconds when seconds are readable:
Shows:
10,24
